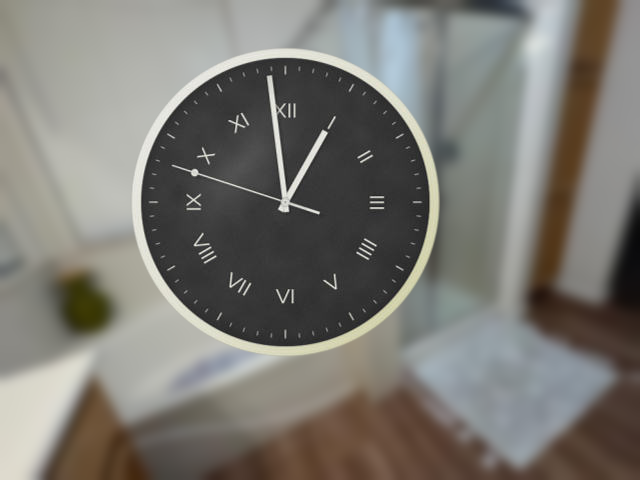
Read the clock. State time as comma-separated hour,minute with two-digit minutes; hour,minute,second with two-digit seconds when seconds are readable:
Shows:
12,58,48
